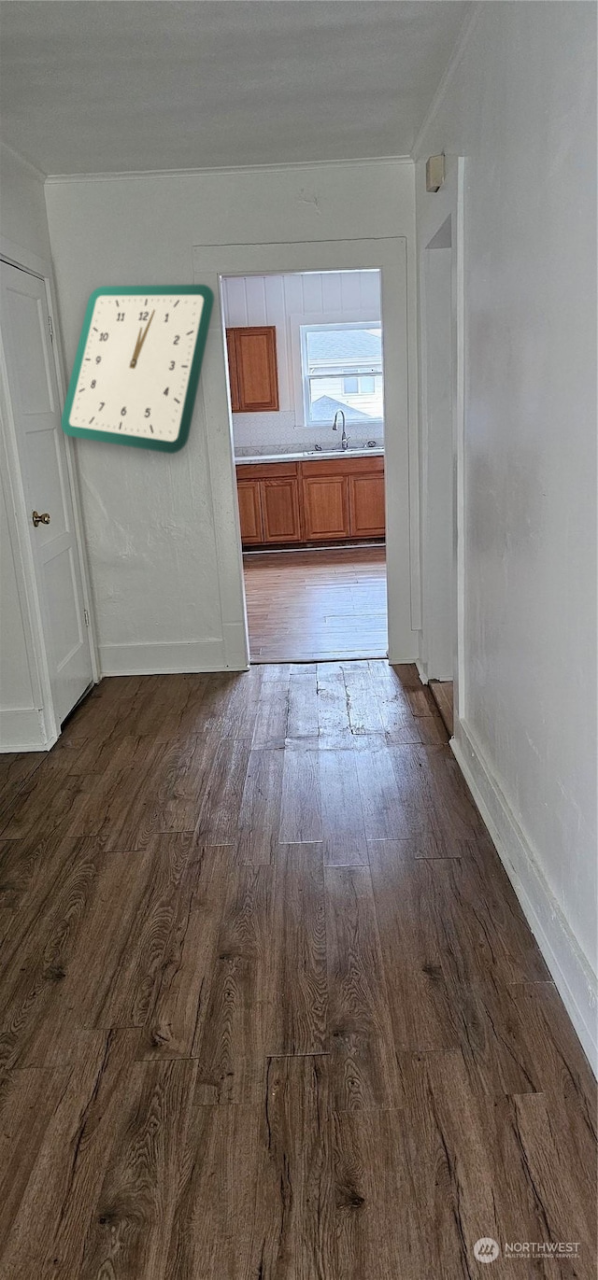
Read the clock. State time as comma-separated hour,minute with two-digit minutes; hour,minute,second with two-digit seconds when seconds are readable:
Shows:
12,02
